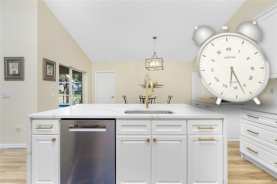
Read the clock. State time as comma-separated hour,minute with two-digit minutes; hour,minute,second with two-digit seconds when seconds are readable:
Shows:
6,27
